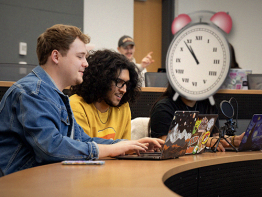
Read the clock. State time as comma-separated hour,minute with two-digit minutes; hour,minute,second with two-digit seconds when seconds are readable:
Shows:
10,53
